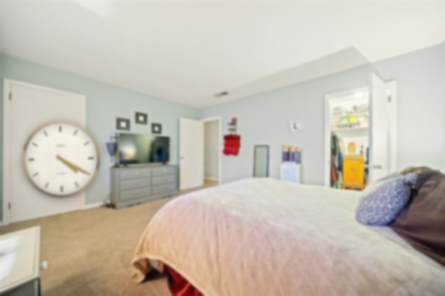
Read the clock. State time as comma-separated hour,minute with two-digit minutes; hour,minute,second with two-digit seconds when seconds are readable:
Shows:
4,20
